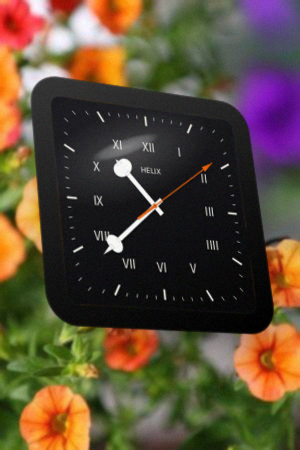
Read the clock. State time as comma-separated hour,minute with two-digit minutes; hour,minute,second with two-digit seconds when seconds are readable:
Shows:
10,38,09
